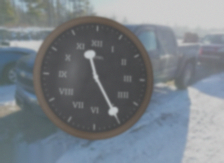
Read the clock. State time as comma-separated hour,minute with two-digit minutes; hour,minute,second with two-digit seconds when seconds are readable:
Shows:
11,25
